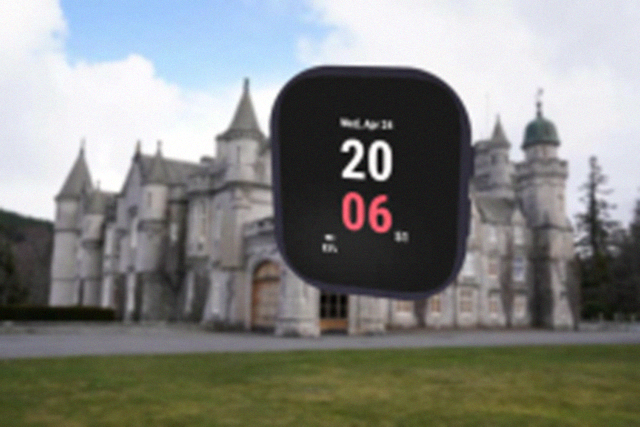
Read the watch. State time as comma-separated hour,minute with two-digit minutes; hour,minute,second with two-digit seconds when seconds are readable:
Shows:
20,06
